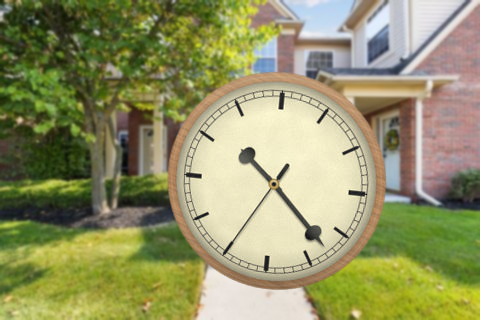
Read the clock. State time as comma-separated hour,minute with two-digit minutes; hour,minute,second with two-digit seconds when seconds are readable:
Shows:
10,22,35
